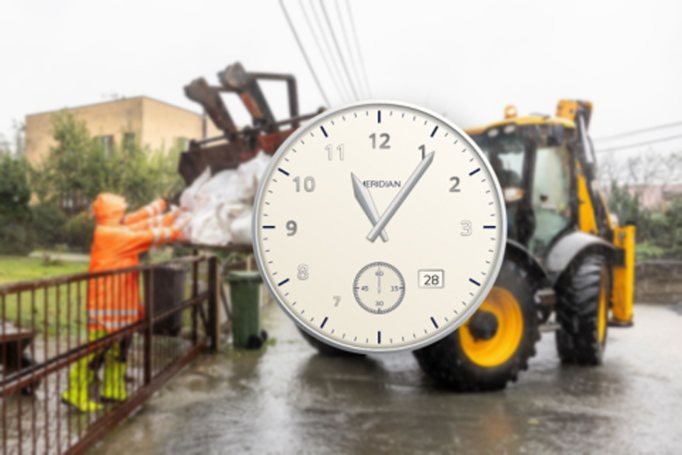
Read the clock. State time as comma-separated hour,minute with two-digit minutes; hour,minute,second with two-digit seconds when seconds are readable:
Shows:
11,06
